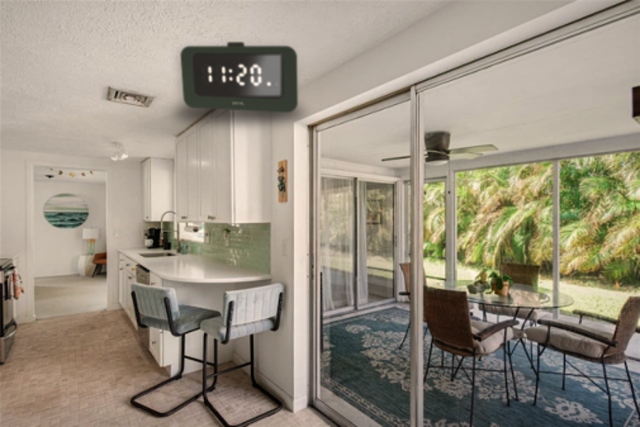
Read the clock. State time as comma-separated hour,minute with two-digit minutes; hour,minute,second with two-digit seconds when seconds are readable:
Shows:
11,20
